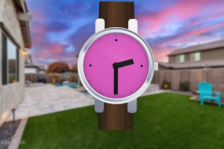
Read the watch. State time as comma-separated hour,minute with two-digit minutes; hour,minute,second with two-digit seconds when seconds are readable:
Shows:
2,30
